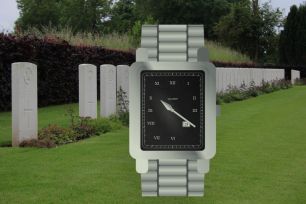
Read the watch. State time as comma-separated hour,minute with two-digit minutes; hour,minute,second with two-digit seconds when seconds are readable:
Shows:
10,21
